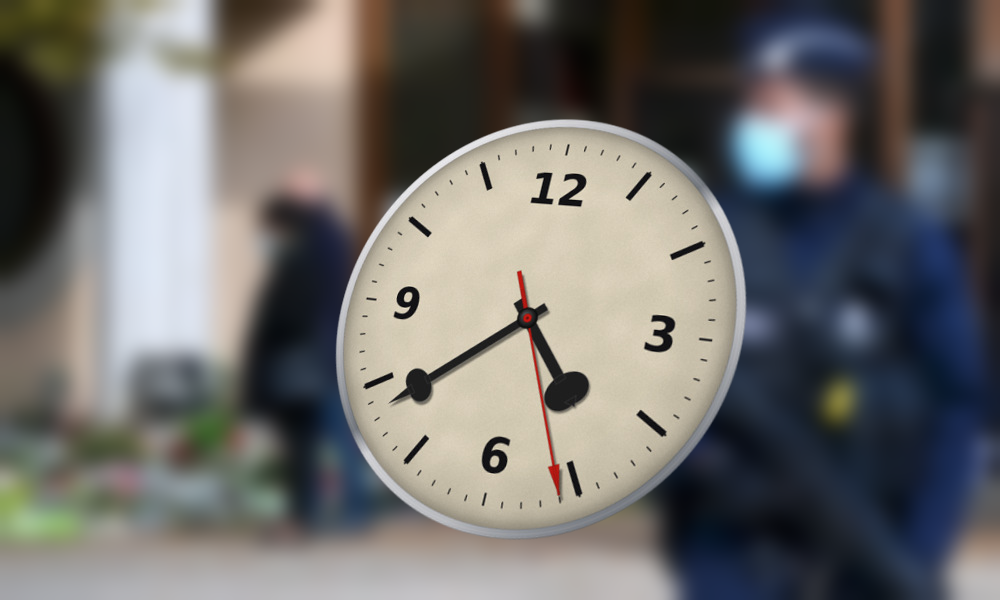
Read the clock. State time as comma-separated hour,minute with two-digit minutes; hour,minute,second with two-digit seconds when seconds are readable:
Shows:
4,38,26
